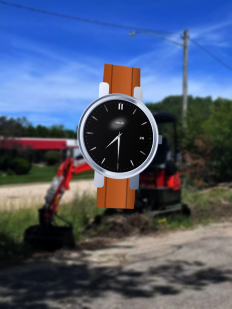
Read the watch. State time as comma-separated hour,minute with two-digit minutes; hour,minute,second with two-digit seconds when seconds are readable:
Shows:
7,30
